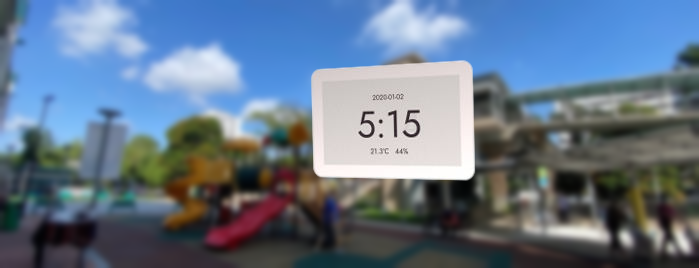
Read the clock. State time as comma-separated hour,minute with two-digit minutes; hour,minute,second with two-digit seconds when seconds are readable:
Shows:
5,15
